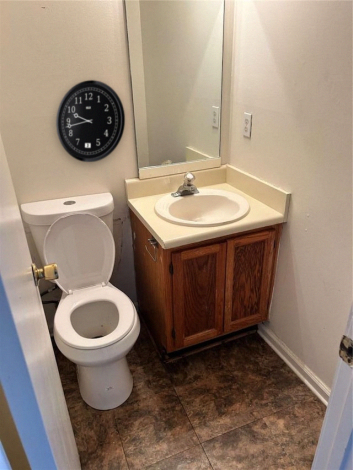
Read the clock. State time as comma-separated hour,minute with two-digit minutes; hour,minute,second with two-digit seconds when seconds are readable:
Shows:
9,43
